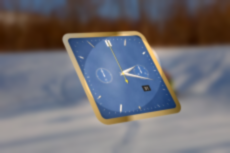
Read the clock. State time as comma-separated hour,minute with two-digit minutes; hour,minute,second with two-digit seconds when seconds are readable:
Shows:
2,18
